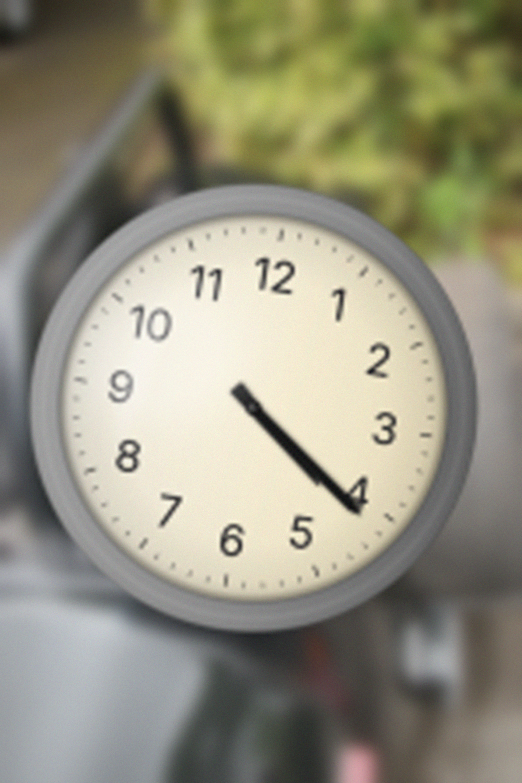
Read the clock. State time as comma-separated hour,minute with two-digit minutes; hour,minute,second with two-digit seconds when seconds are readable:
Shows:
4,21
